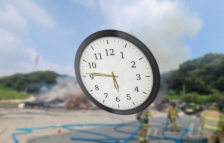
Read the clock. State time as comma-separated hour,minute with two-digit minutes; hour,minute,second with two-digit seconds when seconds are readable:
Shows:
5,46
